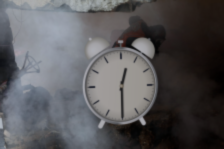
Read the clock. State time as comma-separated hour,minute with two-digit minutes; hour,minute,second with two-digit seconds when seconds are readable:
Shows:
12,30
